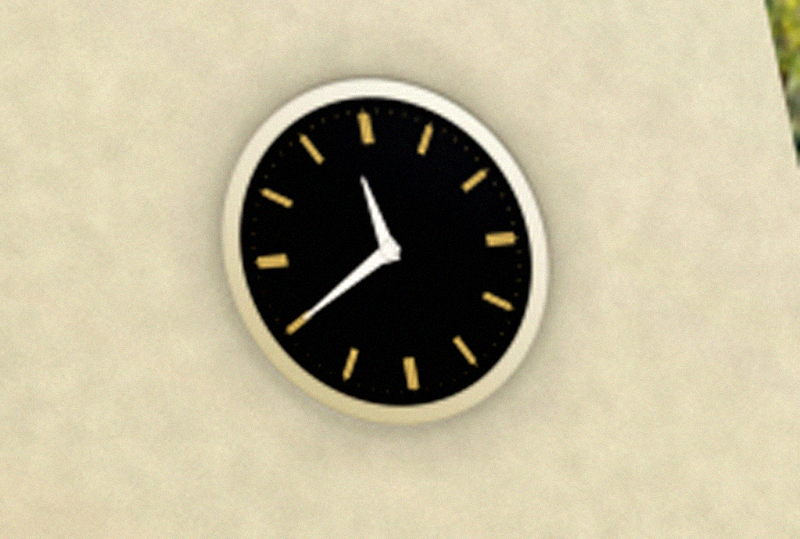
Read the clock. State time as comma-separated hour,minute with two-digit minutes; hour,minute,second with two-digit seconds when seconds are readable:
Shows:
11,40
